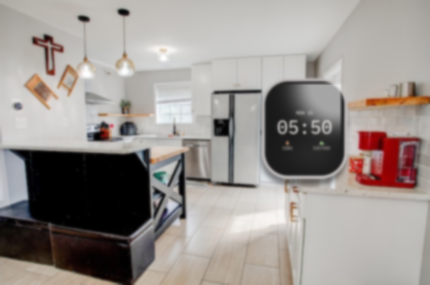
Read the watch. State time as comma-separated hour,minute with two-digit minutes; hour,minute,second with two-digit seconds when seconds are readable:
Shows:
5,50
